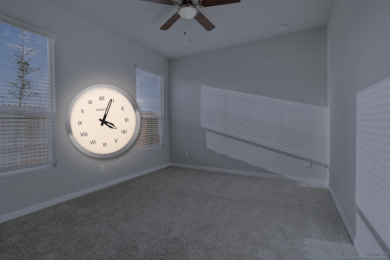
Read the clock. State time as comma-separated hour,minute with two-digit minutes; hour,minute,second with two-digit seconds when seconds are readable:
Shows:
4,04
